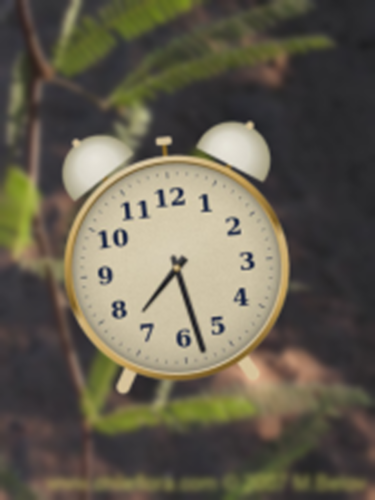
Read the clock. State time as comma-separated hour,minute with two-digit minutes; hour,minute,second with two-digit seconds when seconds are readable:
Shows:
7,28
